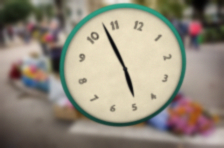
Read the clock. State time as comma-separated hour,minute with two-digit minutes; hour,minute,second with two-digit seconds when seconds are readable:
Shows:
4,53
